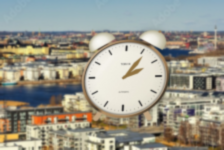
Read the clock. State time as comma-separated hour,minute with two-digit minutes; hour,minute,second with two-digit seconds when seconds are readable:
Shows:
2,06
